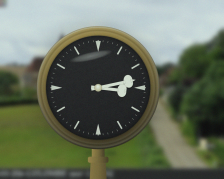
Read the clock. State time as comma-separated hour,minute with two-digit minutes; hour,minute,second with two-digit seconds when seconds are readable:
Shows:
3,13
